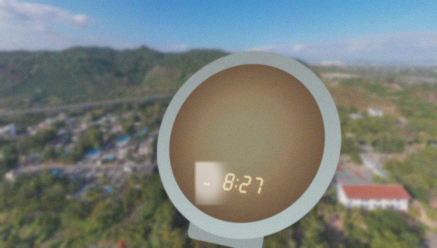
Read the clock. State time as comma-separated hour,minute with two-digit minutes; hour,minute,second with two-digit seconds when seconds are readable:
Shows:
8,27
